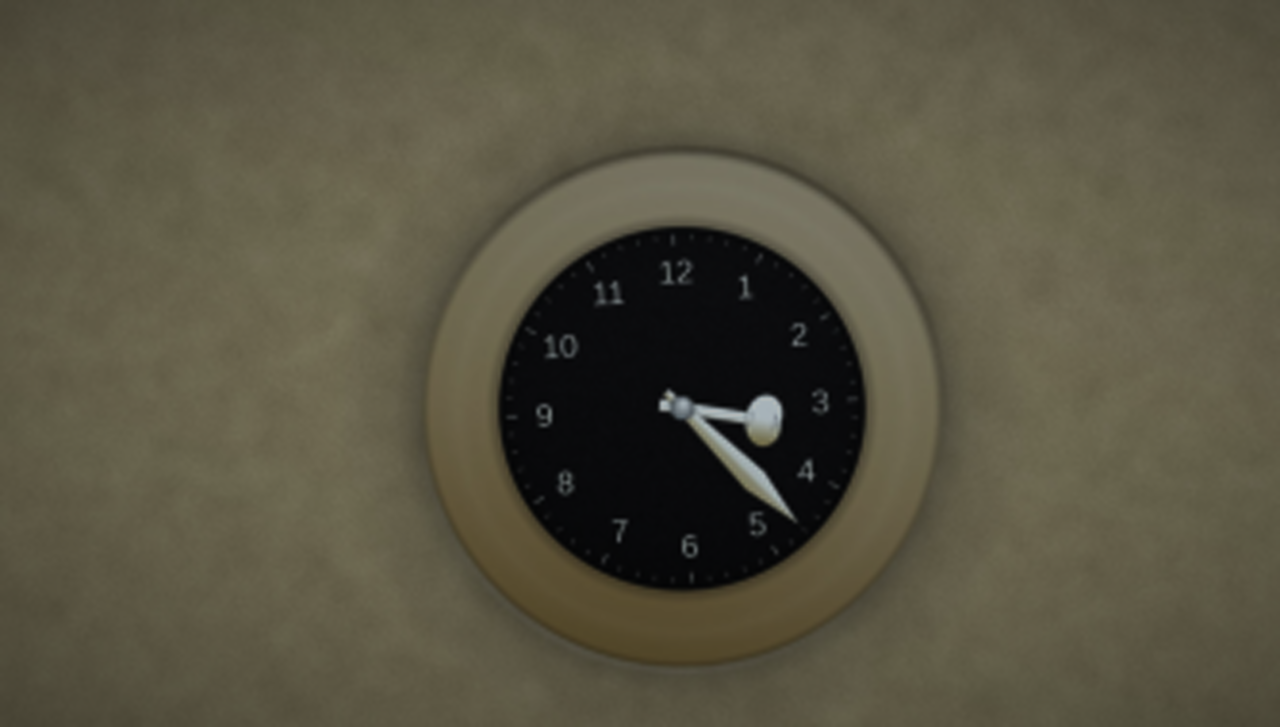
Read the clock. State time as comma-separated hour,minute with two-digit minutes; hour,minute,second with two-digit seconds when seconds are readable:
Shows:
3,23
